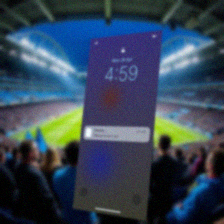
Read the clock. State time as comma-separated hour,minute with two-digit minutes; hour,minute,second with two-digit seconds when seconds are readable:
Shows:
4,59
